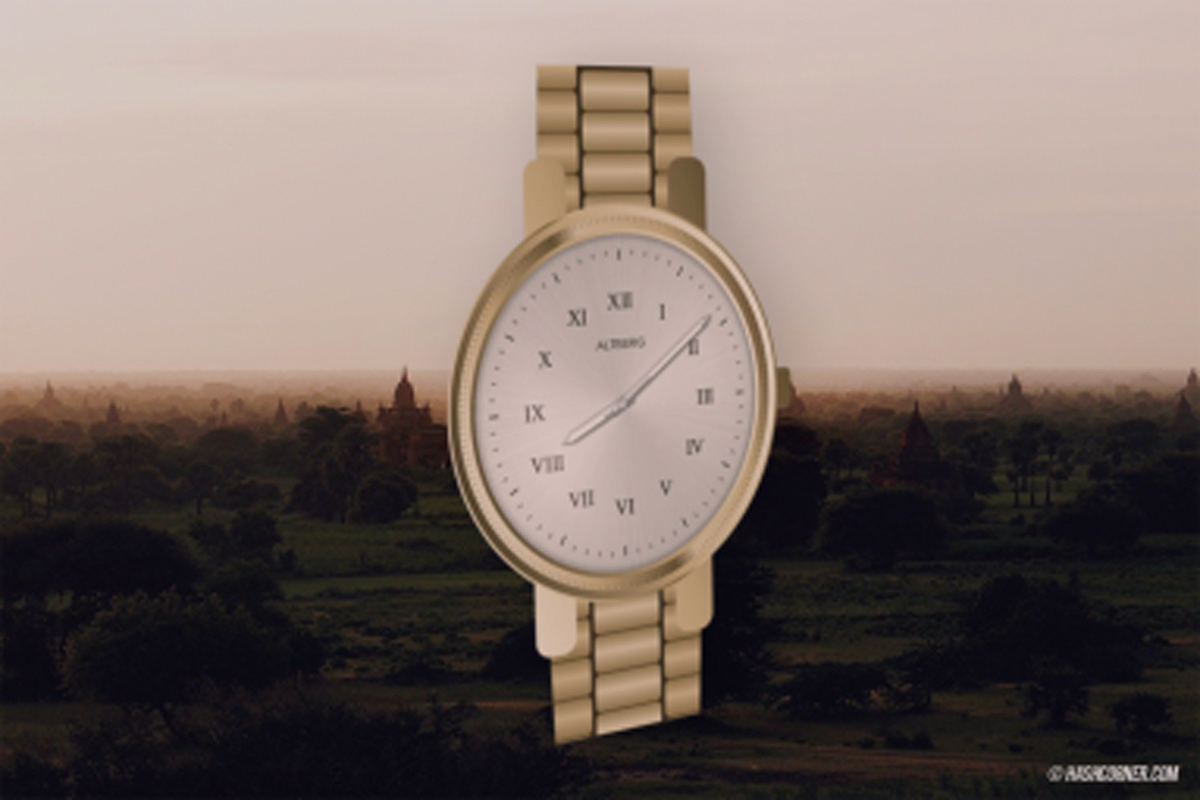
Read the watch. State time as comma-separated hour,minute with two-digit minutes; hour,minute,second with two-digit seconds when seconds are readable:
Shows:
8,09
